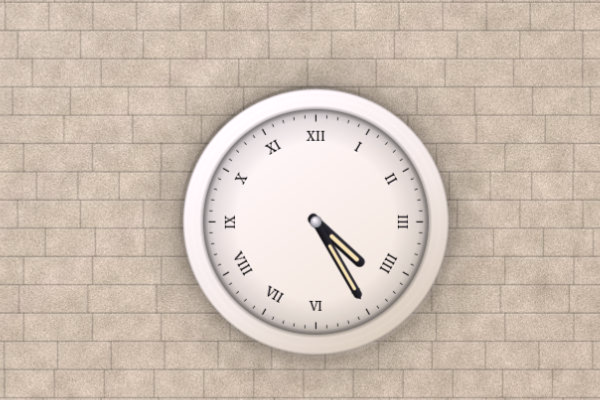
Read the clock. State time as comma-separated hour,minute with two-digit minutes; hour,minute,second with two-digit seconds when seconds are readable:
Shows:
4,25
